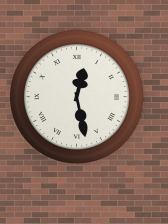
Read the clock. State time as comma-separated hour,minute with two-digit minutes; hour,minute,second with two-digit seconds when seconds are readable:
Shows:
12,28
